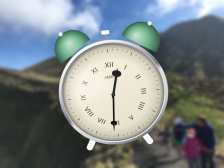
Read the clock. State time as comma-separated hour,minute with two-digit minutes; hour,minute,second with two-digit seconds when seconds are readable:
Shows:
12,31
